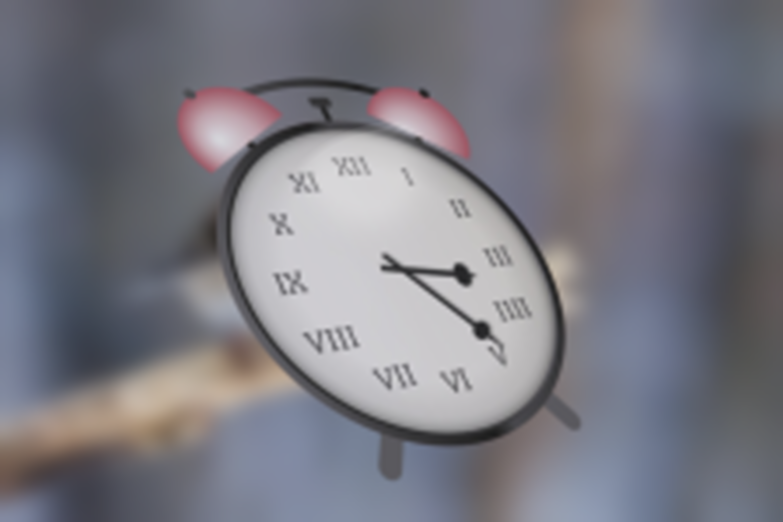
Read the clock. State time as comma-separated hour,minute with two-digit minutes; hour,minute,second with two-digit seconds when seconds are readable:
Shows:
3,24
